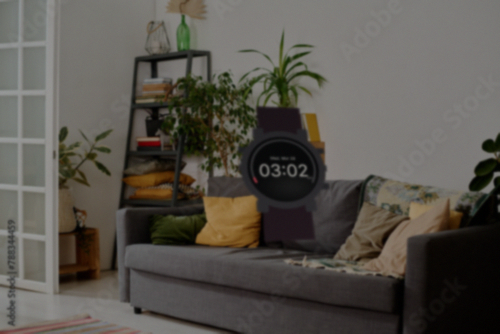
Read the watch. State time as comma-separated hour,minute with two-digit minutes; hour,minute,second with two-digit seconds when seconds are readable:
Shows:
3,02
